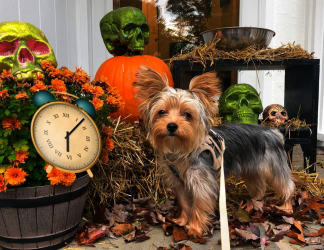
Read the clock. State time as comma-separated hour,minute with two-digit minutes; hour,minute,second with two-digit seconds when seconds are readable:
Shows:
6,07
